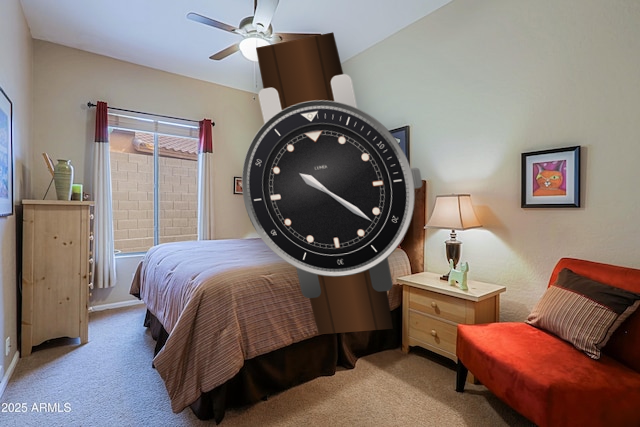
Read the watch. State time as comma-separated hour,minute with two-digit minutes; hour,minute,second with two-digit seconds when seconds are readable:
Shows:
10,22
